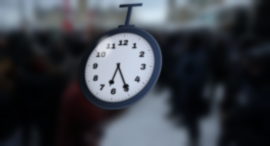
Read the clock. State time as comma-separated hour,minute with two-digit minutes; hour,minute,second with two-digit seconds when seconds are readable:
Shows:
6,25
